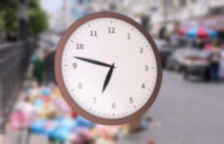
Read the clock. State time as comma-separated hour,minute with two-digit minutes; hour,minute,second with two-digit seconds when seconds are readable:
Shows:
6,47
